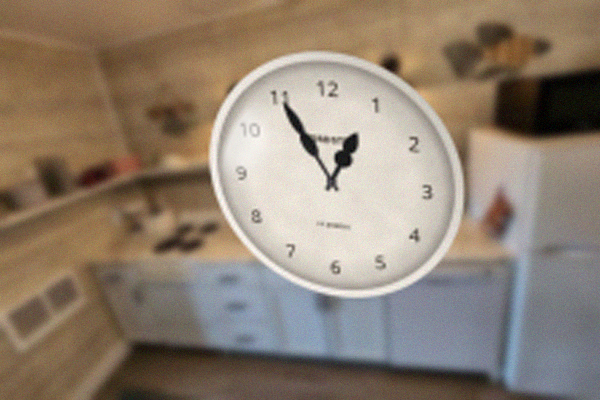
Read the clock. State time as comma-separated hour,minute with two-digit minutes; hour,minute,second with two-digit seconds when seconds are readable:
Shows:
12,55
